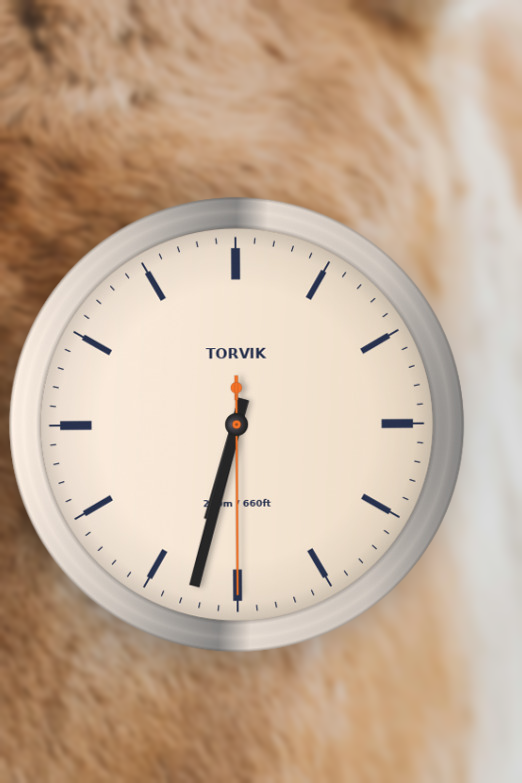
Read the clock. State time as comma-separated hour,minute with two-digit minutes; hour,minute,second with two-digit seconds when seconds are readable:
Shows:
6,32,30
